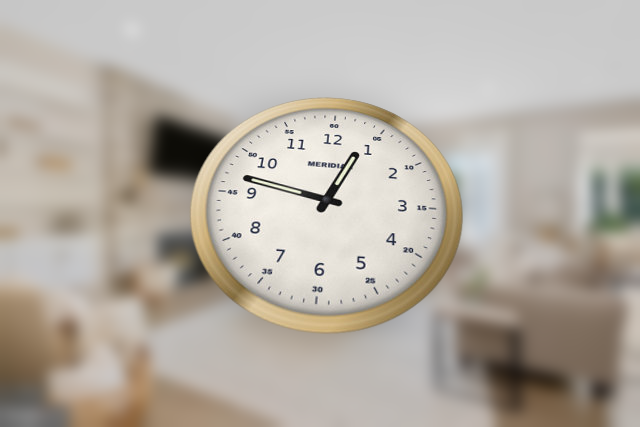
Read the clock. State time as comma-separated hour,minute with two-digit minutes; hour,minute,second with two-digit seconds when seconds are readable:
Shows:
12,47
